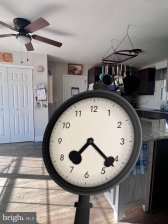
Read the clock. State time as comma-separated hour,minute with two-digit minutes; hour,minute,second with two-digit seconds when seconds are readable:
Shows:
7,22
